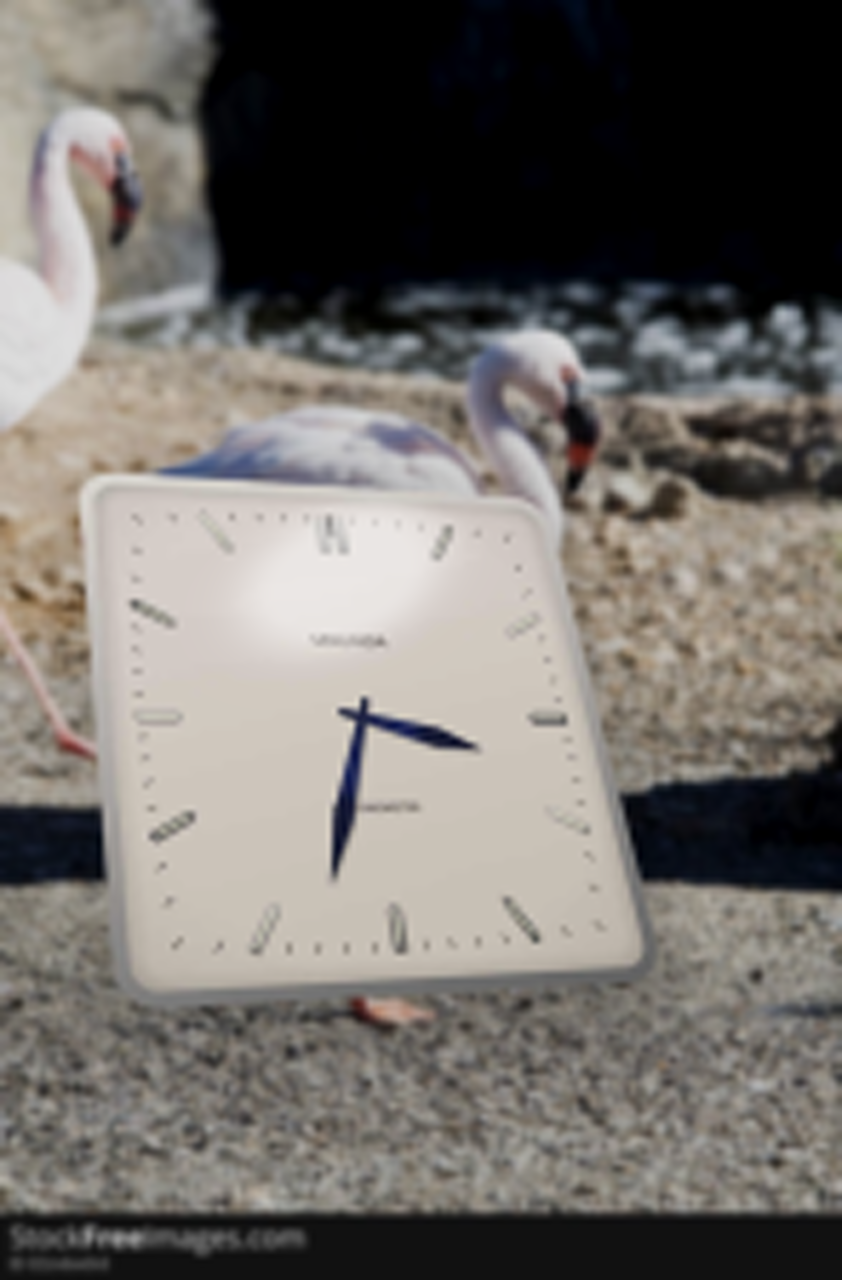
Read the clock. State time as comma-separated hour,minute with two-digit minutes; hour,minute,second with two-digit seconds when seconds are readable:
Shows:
3,33
